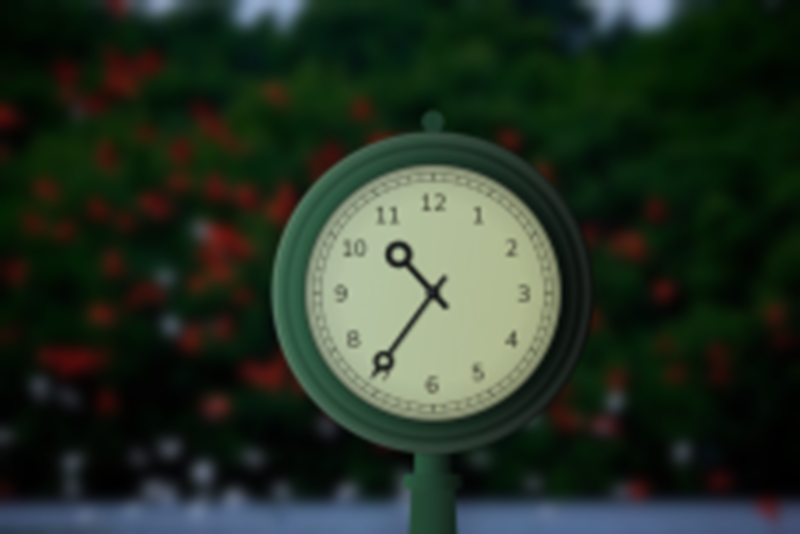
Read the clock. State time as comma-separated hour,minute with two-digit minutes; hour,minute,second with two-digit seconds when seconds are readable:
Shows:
10,36
